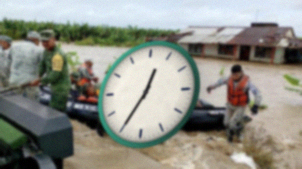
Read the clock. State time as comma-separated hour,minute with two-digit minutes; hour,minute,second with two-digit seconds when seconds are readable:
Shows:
12,35
